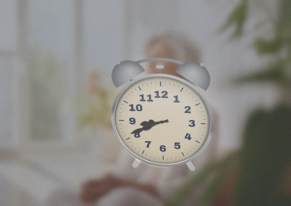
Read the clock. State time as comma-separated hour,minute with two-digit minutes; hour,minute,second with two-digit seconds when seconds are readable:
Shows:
8,41
